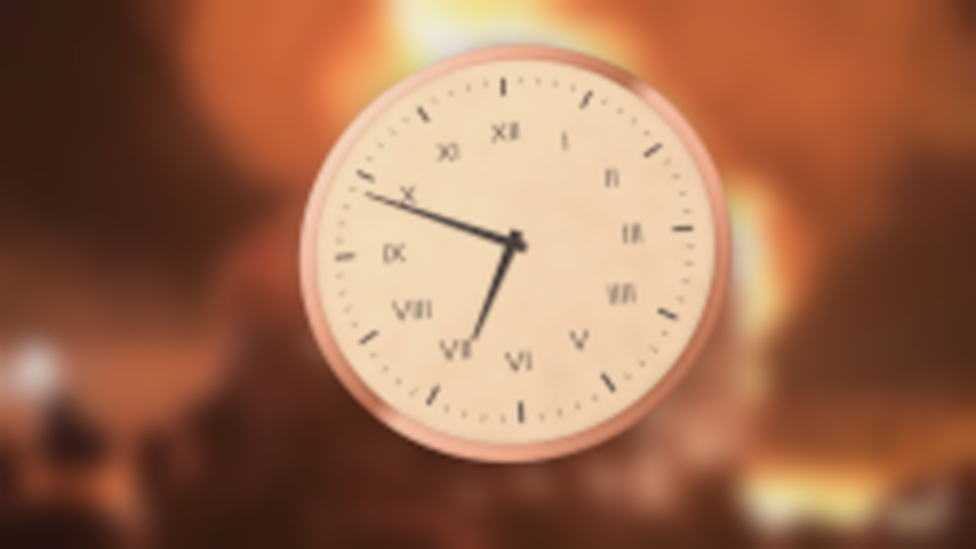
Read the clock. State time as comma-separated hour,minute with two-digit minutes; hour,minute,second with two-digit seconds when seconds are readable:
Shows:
6,49
